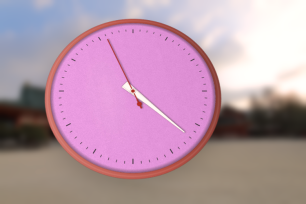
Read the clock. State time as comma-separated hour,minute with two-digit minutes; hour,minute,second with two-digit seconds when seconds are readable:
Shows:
4,21,56
